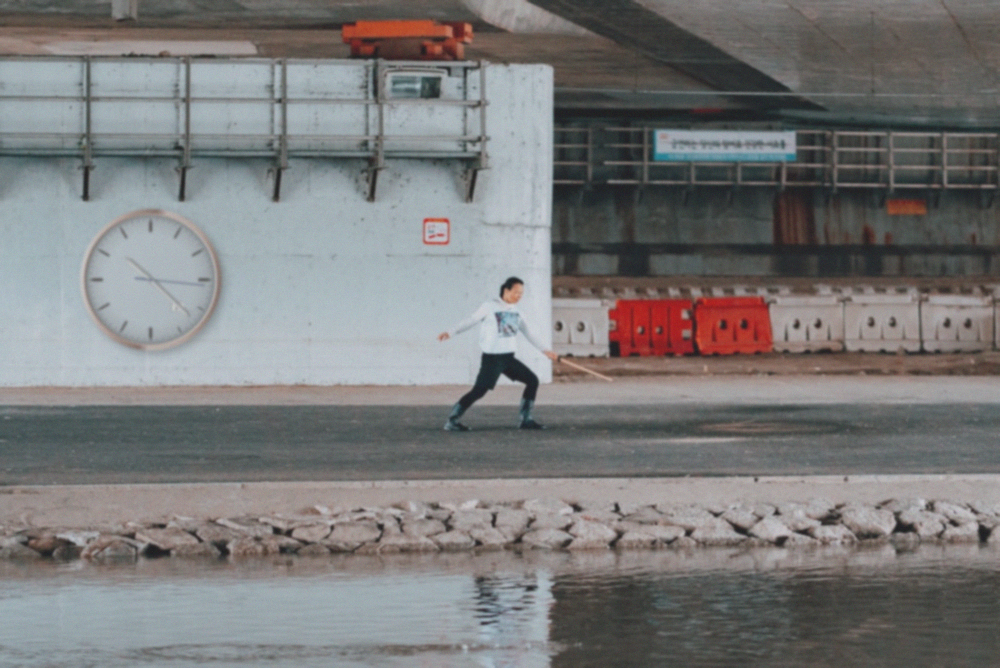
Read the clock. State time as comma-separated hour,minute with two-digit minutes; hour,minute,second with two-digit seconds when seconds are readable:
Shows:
10,22,16
